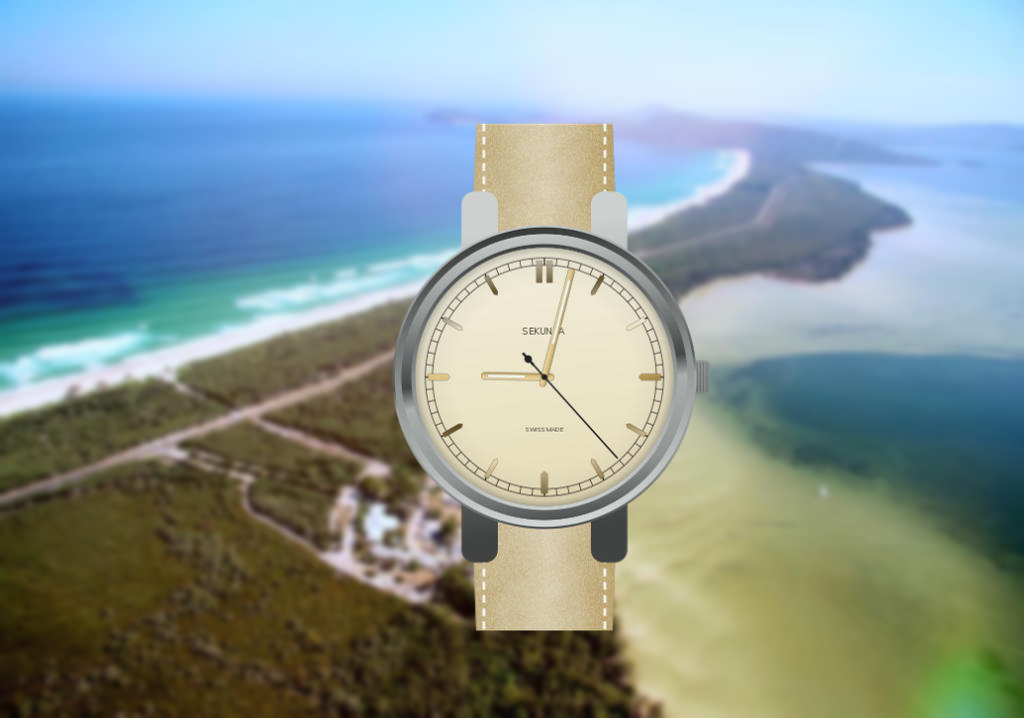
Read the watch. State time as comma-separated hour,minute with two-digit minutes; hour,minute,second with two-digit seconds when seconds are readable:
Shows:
9,02,23
